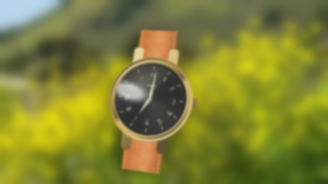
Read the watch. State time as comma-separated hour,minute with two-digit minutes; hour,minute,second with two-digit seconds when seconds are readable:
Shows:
7,01
